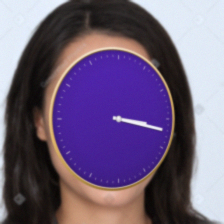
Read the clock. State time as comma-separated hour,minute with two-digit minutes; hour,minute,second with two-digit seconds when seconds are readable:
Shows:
3,17
